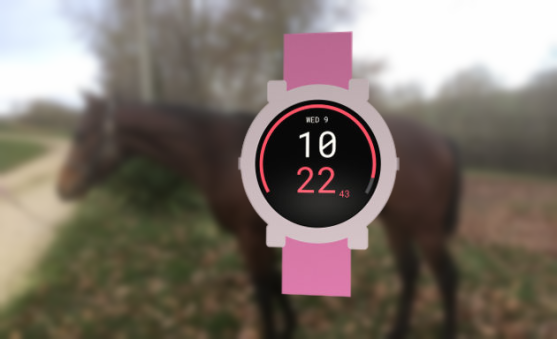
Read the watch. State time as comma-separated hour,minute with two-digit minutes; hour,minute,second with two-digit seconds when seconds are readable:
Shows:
10,22,43
